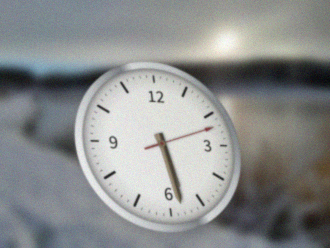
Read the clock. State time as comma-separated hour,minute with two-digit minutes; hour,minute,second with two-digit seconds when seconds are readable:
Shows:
5,28,12
